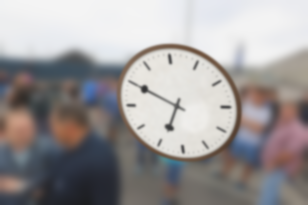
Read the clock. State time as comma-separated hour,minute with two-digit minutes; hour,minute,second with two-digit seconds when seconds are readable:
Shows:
6,50
